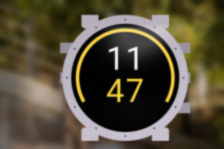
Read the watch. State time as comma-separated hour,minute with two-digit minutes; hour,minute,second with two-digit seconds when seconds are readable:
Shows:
11,47
